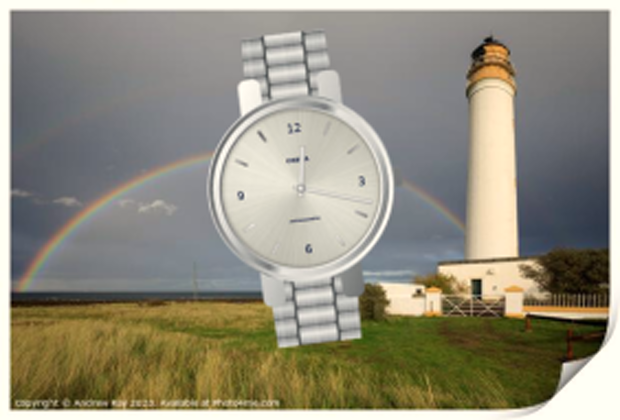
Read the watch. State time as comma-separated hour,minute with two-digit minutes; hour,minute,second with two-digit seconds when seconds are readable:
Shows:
12,18
